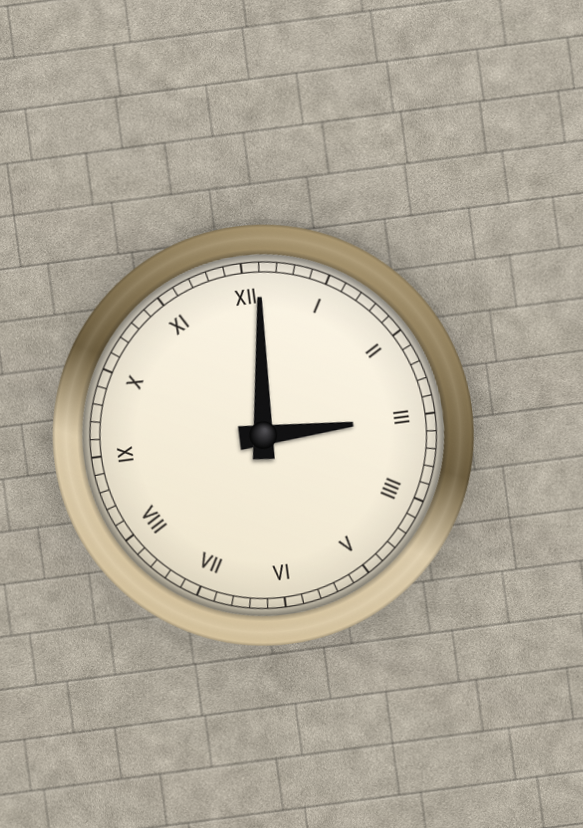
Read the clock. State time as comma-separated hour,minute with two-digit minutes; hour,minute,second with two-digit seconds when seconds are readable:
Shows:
3,01
